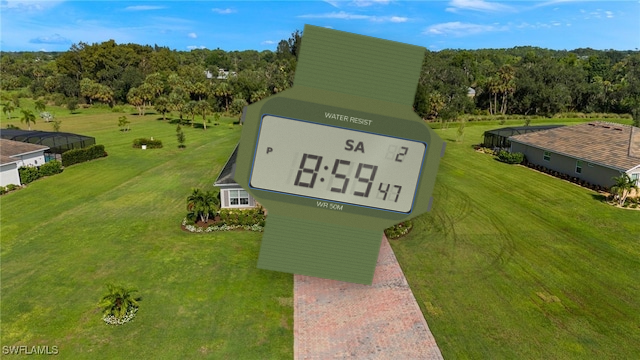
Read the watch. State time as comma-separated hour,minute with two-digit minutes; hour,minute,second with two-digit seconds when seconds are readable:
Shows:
8,59,47
